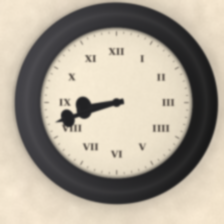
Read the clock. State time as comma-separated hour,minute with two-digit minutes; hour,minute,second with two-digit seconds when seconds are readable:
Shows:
8,42
